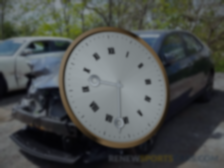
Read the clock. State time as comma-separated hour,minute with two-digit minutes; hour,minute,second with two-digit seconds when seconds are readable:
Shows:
9,32
